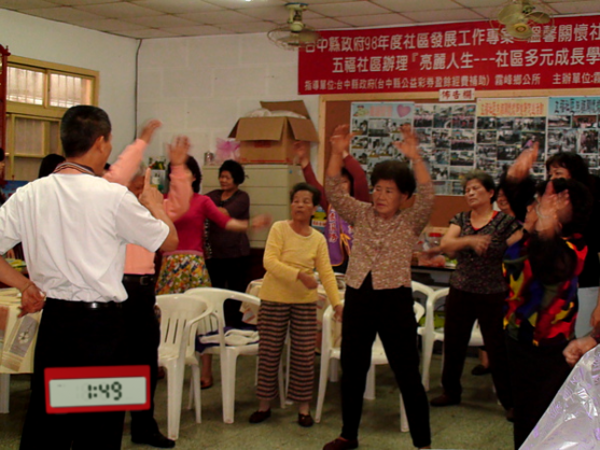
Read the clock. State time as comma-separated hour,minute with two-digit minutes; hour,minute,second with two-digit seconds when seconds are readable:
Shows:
1,49
